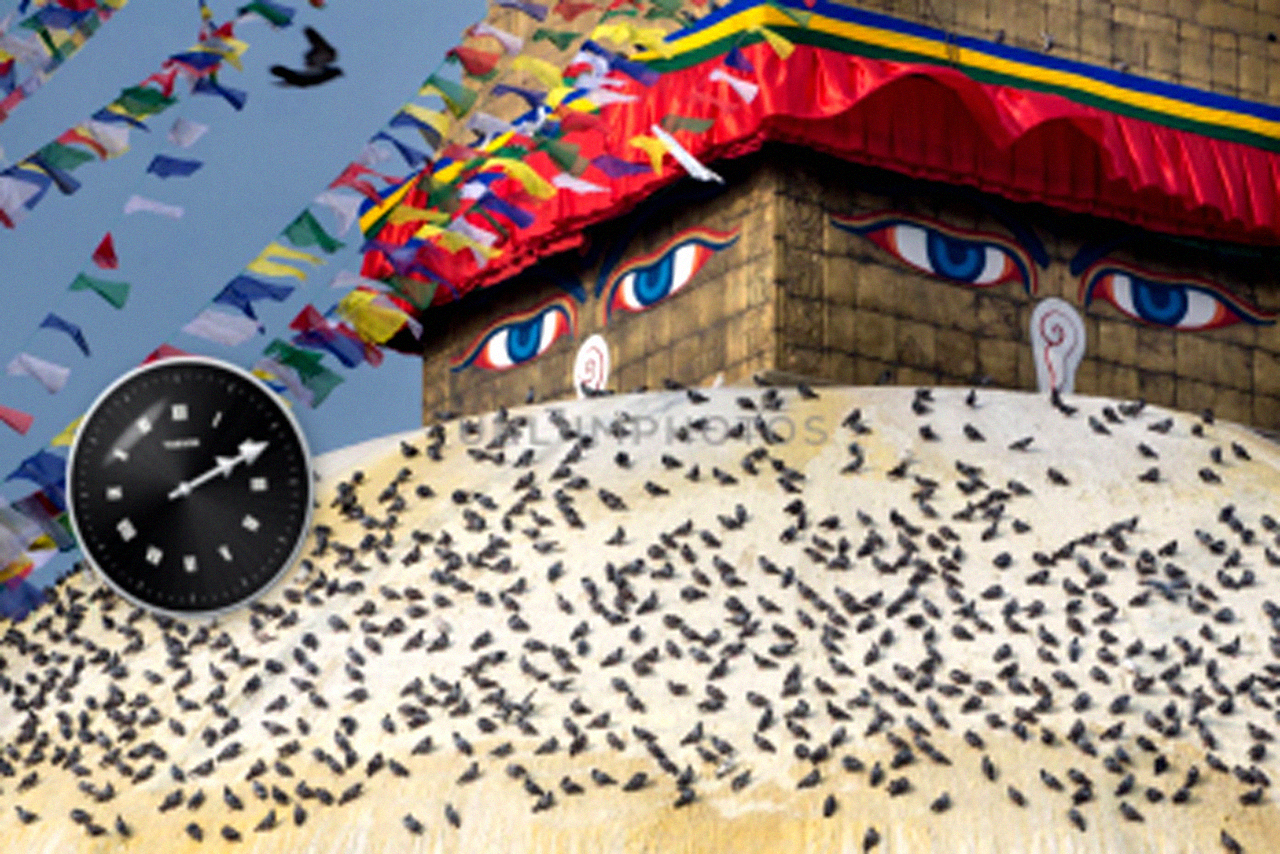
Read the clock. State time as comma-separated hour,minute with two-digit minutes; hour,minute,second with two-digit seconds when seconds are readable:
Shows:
2,11
